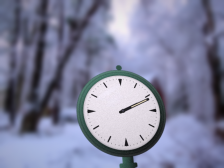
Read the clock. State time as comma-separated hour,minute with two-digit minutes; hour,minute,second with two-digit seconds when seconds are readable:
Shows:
2,11
